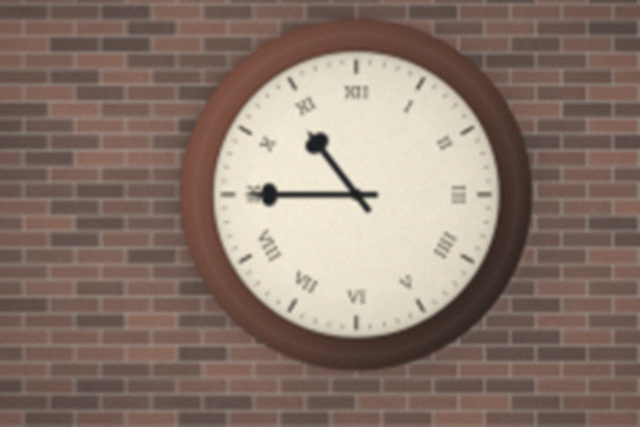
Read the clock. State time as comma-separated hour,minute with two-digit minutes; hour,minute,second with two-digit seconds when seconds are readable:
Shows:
10,45
